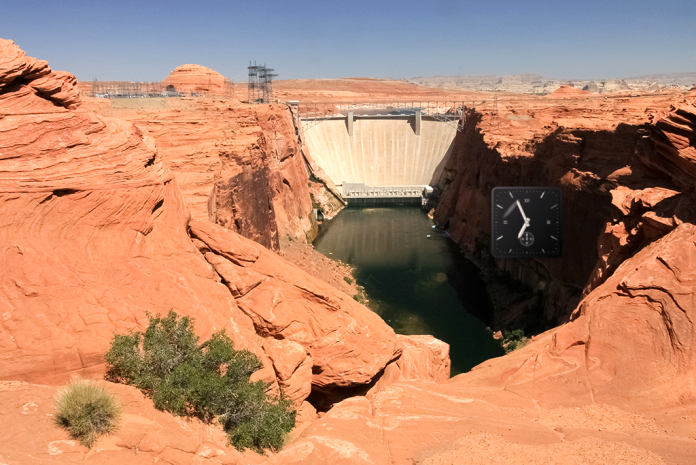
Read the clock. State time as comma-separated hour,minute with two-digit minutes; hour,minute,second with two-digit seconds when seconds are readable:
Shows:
6,56
